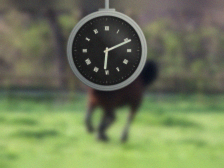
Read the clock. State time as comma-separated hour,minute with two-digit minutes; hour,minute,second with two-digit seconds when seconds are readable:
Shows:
6,11
